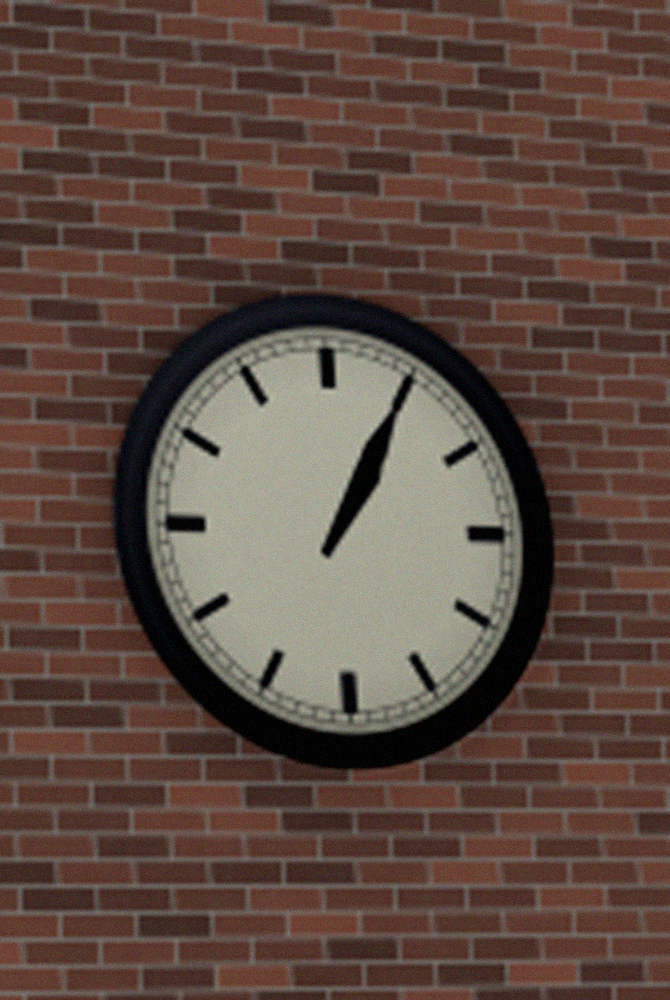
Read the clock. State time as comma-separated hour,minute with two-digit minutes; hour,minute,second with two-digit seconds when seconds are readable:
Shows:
1,05
